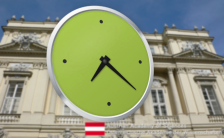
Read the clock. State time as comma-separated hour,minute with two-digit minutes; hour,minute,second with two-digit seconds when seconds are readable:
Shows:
7,22
